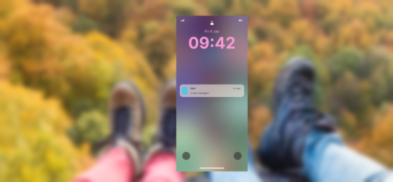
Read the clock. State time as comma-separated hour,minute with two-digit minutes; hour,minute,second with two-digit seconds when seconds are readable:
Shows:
9,42
